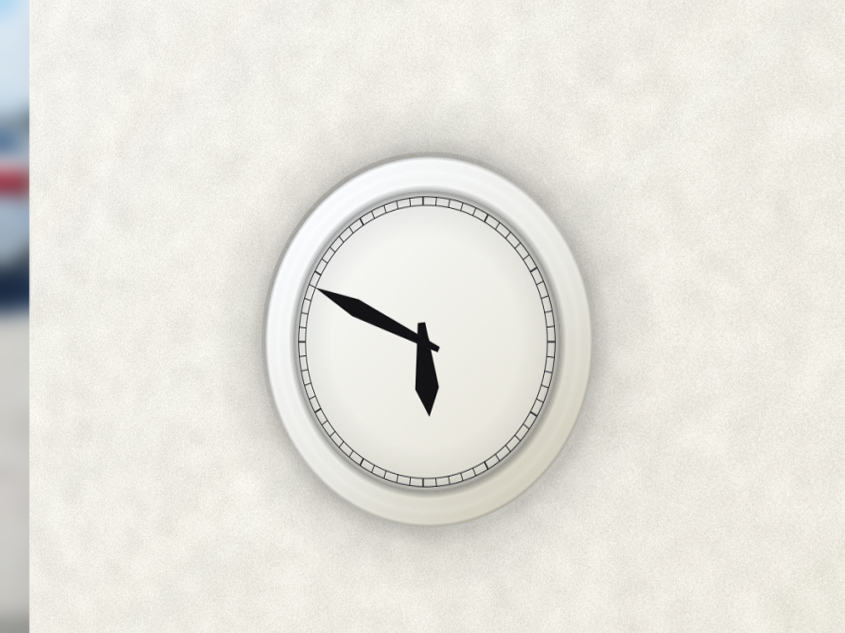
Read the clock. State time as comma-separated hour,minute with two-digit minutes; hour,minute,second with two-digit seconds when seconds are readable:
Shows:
5,49
